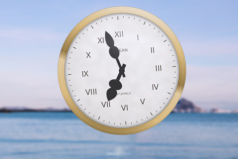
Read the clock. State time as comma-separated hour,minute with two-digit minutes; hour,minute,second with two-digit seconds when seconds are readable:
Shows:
6,57
